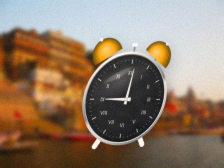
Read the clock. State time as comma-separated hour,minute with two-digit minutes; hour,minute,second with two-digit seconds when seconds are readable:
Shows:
9,01
